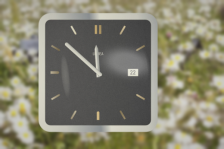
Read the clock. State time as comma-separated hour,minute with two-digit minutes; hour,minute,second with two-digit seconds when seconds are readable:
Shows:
11,52
